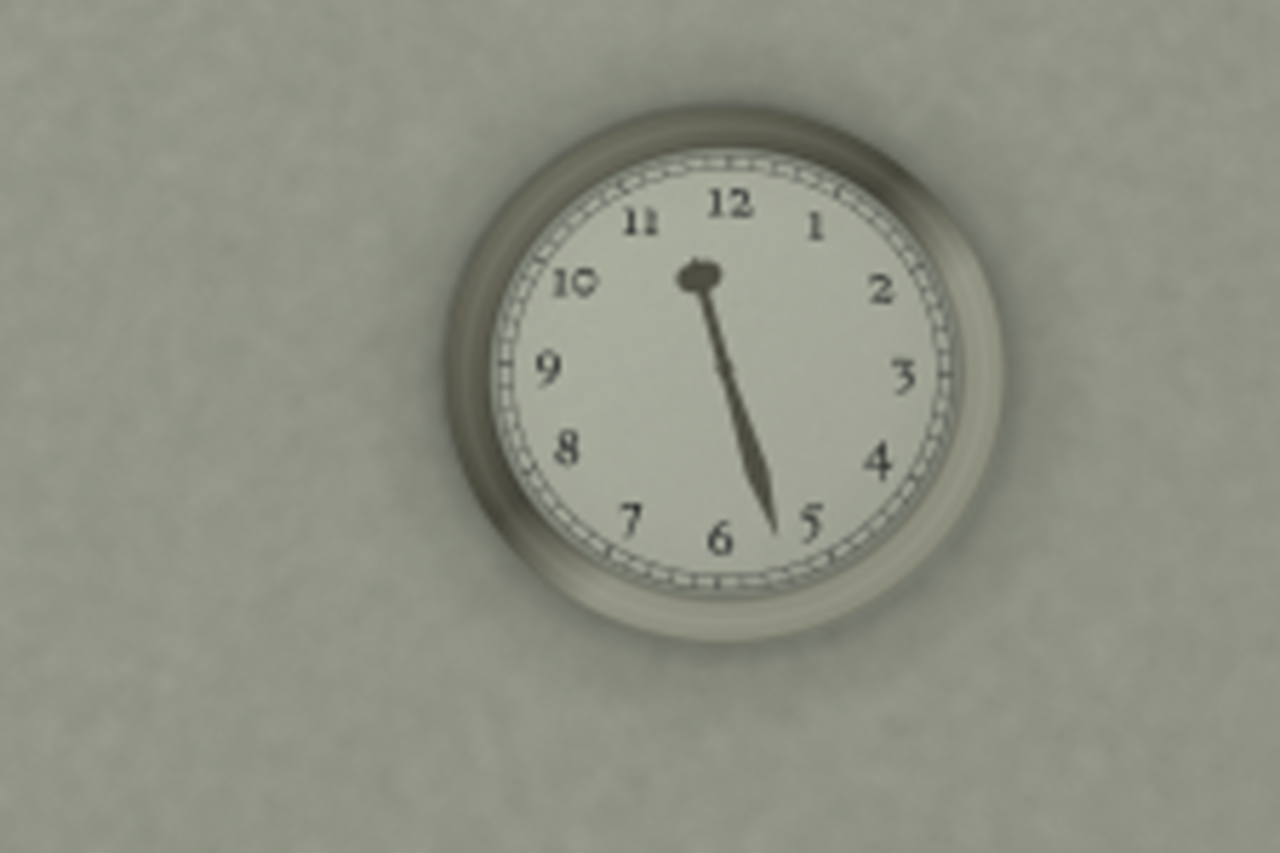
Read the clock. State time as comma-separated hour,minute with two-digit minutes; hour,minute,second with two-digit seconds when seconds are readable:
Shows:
11,27
